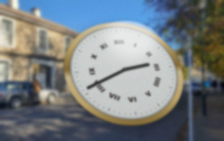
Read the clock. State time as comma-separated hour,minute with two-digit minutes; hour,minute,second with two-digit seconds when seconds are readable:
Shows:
2,41
